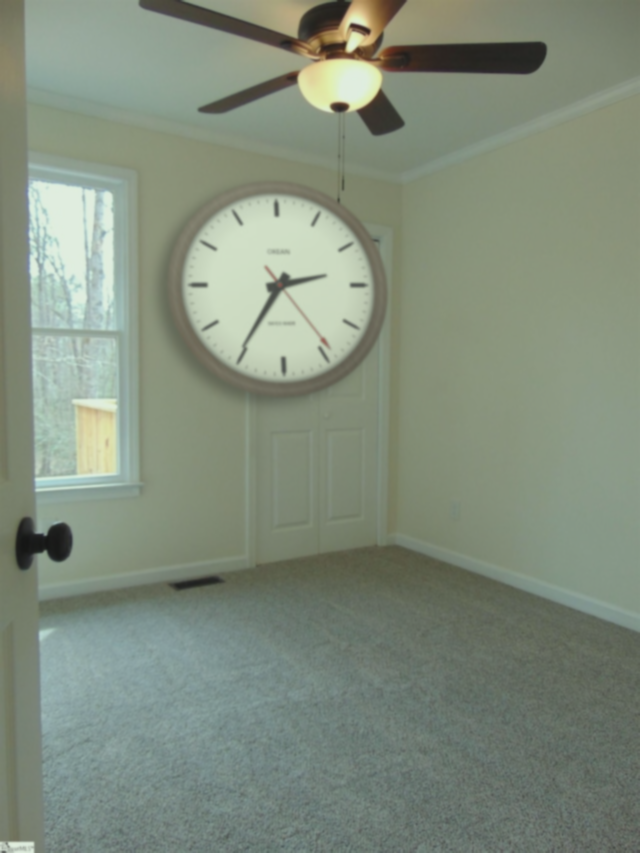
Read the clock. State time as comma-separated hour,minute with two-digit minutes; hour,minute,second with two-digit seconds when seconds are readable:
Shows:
2,35,24
